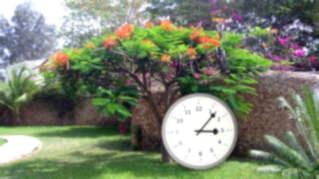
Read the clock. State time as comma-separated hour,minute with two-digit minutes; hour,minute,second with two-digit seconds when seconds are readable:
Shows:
3,07
